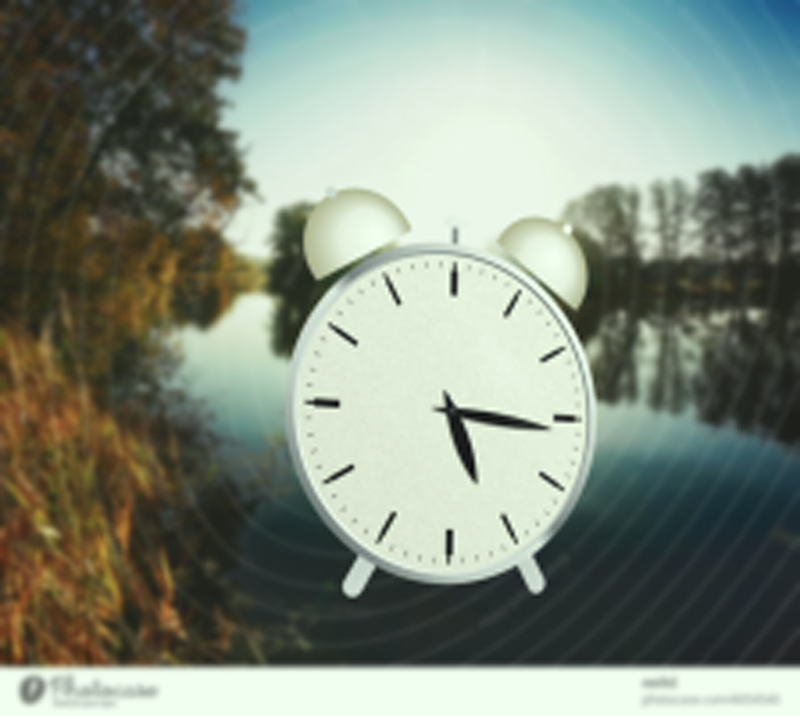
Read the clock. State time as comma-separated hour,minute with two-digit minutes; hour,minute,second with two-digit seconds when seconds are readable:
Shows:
5,16
